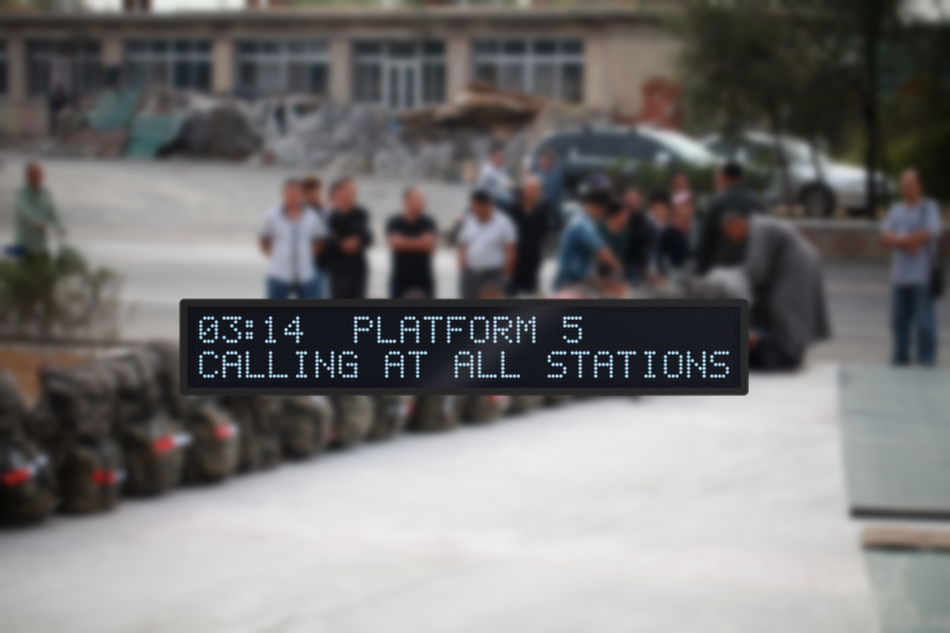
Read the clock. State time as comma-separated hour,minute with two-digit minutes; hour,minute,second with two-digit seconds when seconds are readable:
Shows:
3,14
